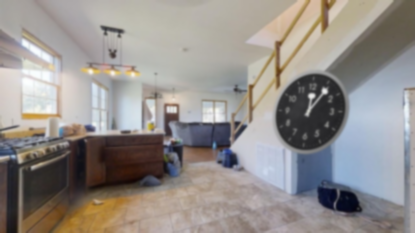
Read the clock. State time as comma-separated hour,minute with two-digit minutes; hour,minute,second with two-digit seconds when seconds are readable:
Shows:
12,06
